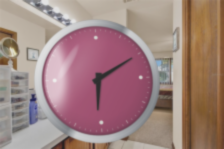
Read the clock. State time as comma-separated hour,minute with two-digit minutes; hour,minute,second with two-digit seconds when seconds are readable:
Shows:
6,10
